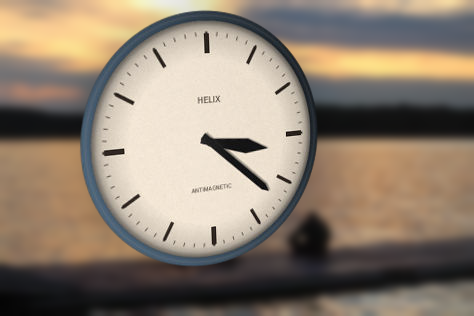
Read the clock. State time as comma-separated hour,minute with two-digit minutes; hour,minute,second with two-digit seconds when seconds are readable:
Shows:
3,22
